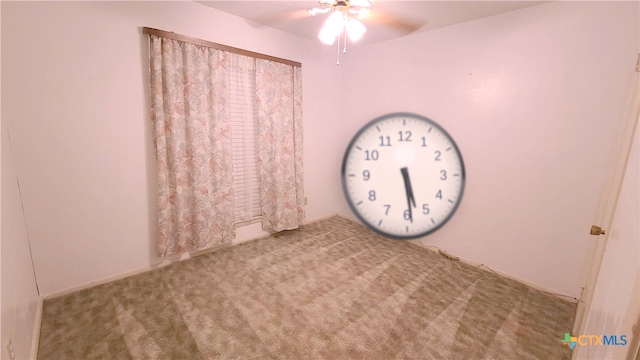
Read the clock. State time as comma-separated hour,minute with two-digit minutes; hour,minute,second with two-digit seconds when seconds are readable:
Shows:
5,29
